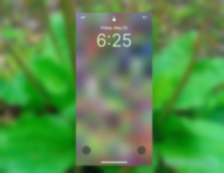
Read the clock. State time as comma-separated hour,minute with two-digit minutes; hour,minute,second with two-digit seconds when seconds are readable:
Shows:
6,25
